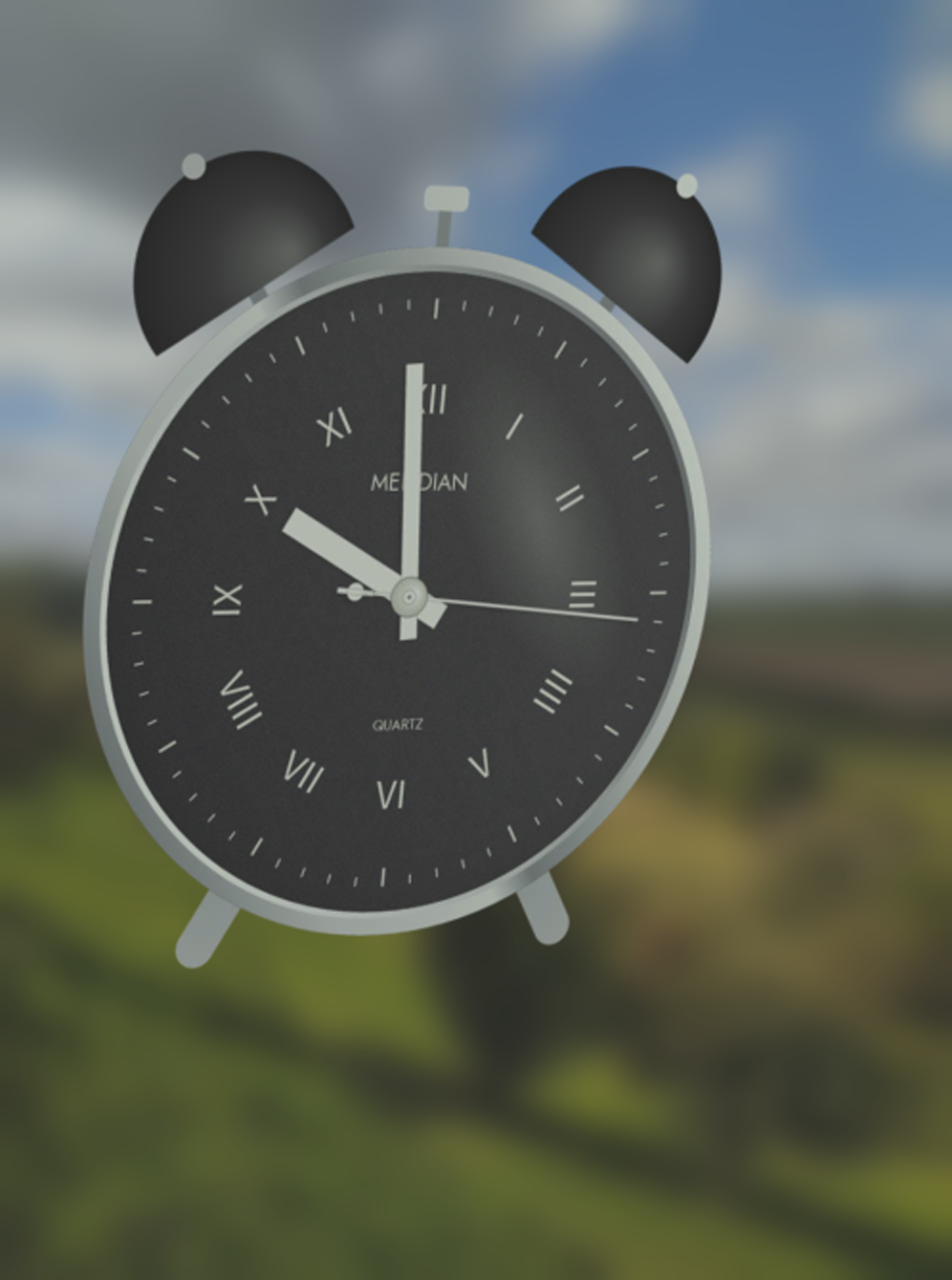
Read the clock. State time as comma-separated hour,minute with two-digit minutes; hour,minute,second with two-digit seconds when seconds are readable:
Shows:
9,59,16
